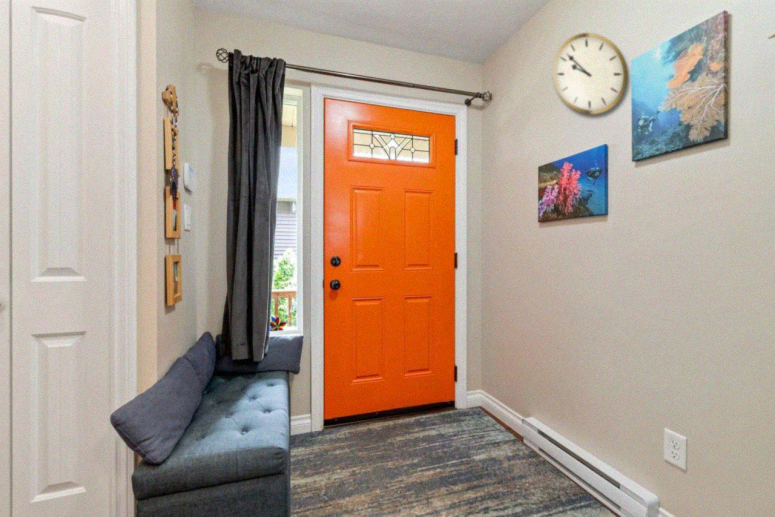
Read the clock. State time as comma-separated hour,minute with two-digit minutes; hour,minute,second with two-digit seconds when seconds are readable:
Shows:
9,52
